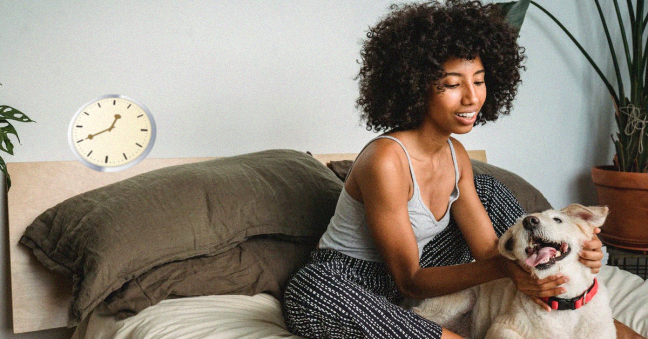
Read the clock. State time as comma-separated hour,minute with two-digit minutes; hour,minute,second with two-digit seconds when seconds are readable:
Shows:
12,40
